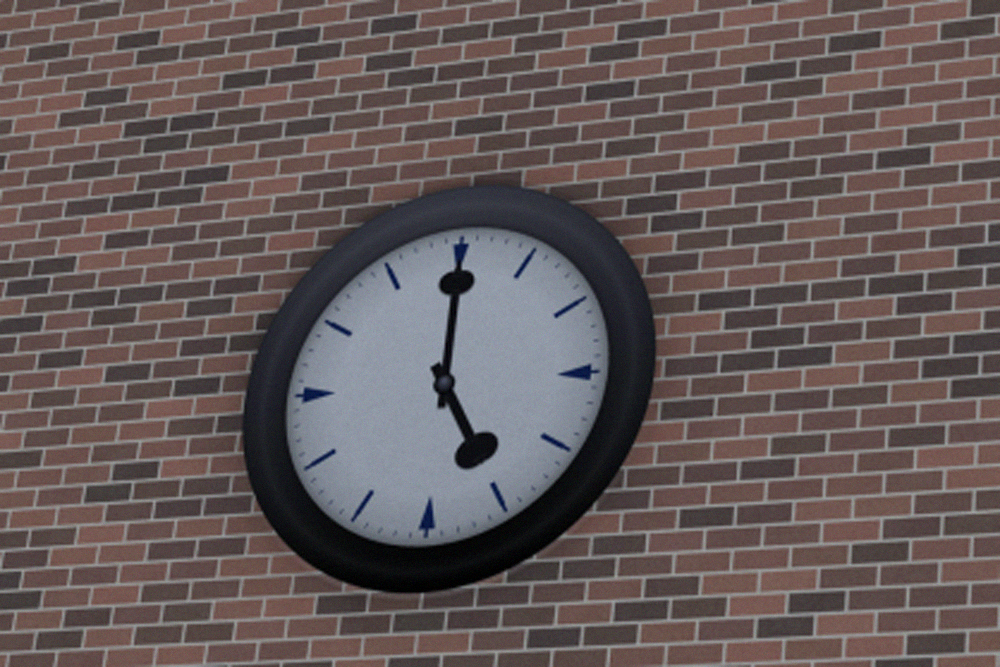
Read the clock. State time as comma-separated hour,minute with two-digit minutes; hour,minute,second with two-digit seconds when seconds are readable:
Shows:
5,00
